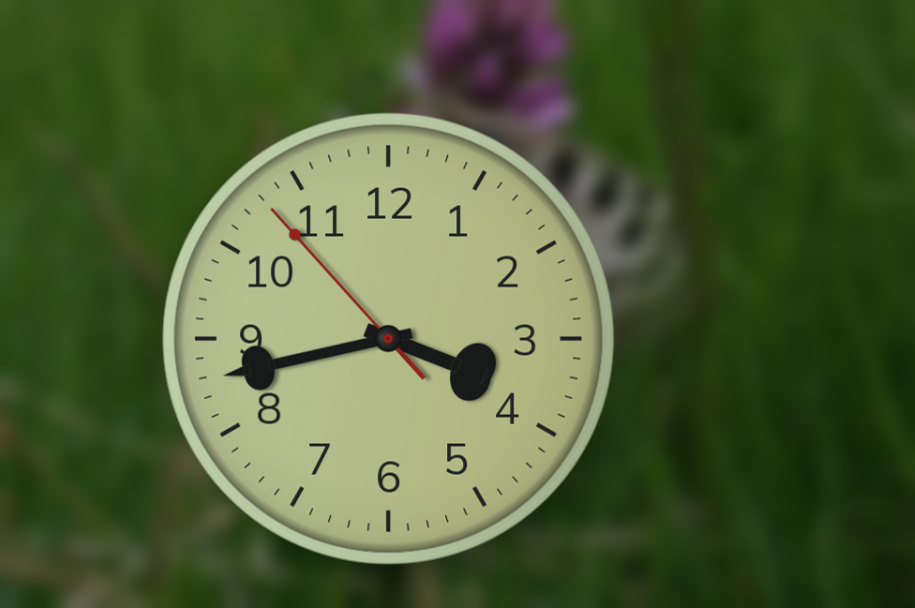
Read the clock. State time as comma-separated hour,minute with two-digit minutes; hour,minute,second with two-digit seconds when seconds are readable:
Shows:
3,42,53
